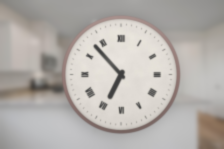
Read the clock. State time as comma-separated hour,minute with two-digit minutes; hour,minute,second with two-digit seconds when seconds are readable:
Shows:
6,53
